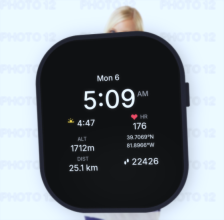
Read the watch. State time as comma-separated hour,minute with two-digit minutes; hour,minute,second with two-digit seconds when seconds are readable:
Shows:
5,09
